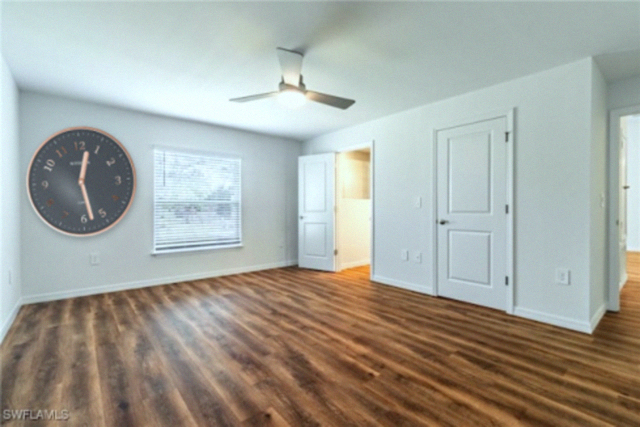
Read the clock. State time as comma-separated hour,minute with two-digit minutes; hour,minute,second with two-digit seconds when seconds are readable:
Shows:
12,28
